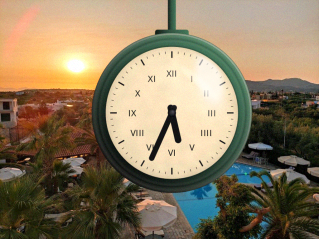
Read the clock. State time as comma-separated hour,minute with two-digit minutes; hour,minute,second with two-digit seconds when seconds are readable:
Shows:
5,34
